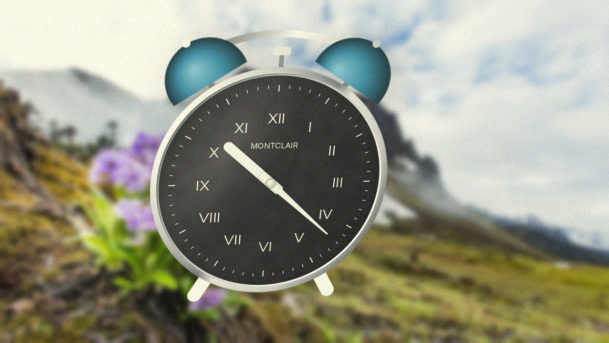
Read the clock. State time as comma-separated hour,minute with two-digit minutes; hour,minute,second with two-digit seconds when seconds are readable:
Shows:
10,22
